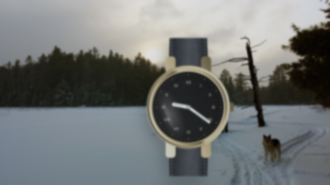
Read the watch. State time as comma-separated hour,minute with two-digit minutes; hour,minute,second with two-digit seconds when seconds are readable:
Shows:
9,21
